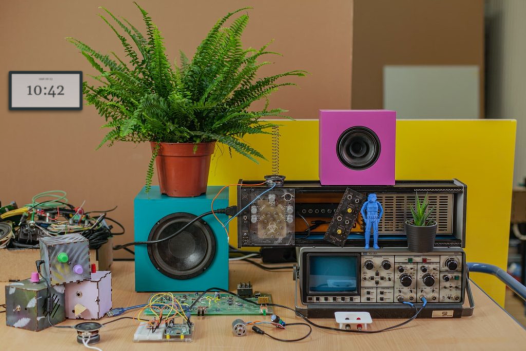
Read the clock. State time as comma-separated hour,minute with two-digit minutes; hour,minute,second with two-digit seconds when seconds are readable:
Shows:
10,42
